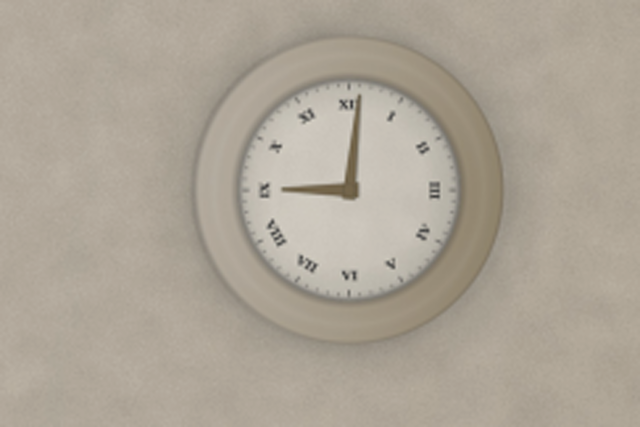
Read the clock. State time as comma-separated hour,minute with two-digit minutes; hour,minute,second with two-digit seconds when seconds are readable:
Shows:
9,01
